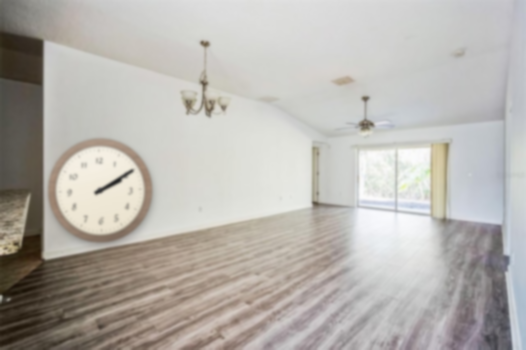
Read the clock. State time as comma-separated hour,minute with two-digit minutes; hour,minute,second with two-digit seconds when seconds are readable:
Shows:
2,10
